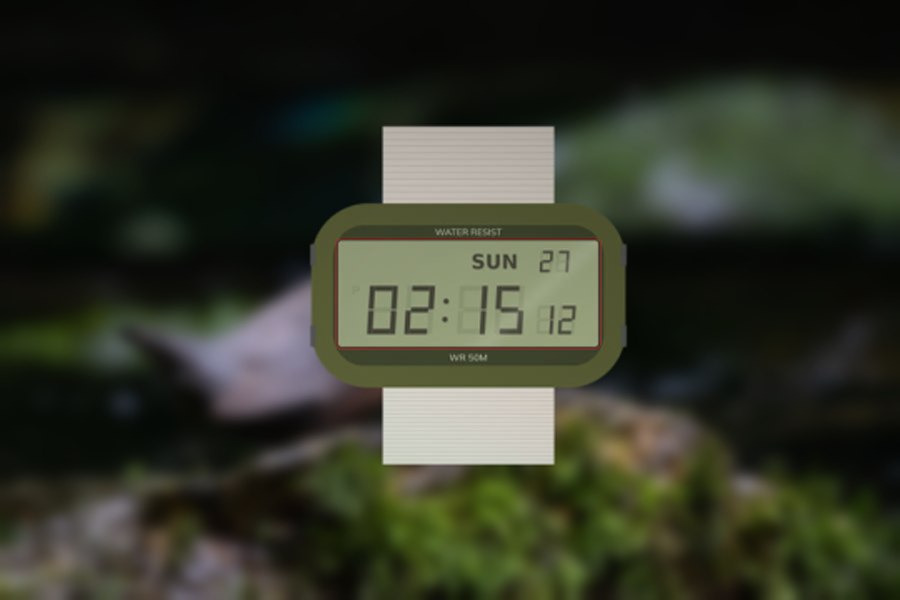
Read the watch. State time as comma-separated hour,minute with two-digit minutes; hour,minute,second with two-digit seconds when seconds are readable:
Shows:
2,15,12
